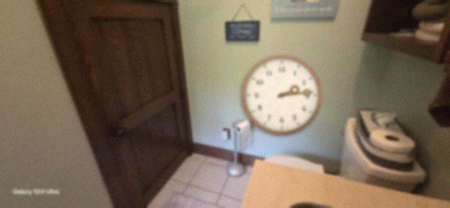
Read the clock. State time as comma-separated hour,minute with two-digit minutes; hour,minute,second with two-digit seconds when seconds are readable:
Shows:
2,14
